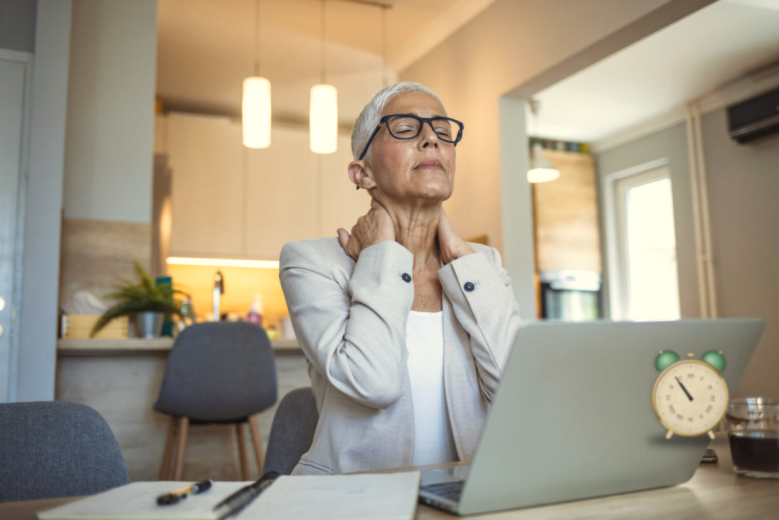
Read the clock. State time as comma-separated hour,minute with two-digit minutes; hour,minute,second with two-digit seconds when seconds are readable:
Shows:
10,54
